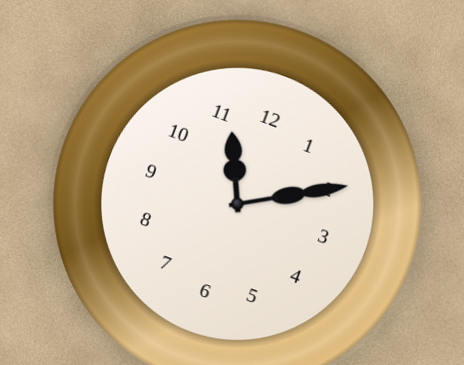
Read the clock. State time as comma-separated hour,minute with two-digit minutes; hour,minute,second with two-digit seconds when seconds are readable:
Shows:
11,10
